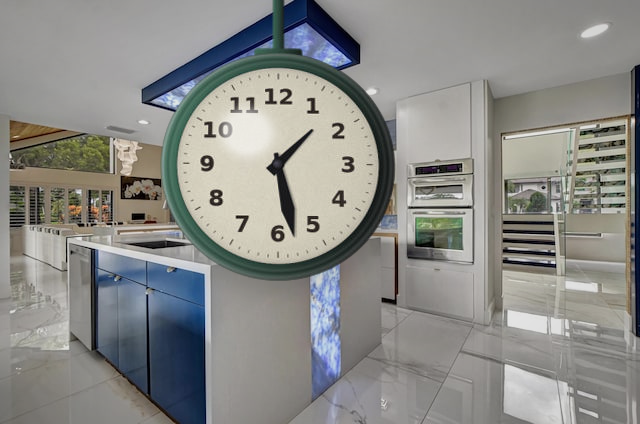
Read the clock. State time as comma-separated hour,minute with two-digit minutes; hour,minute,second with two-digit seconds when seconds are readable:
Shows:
1,28
